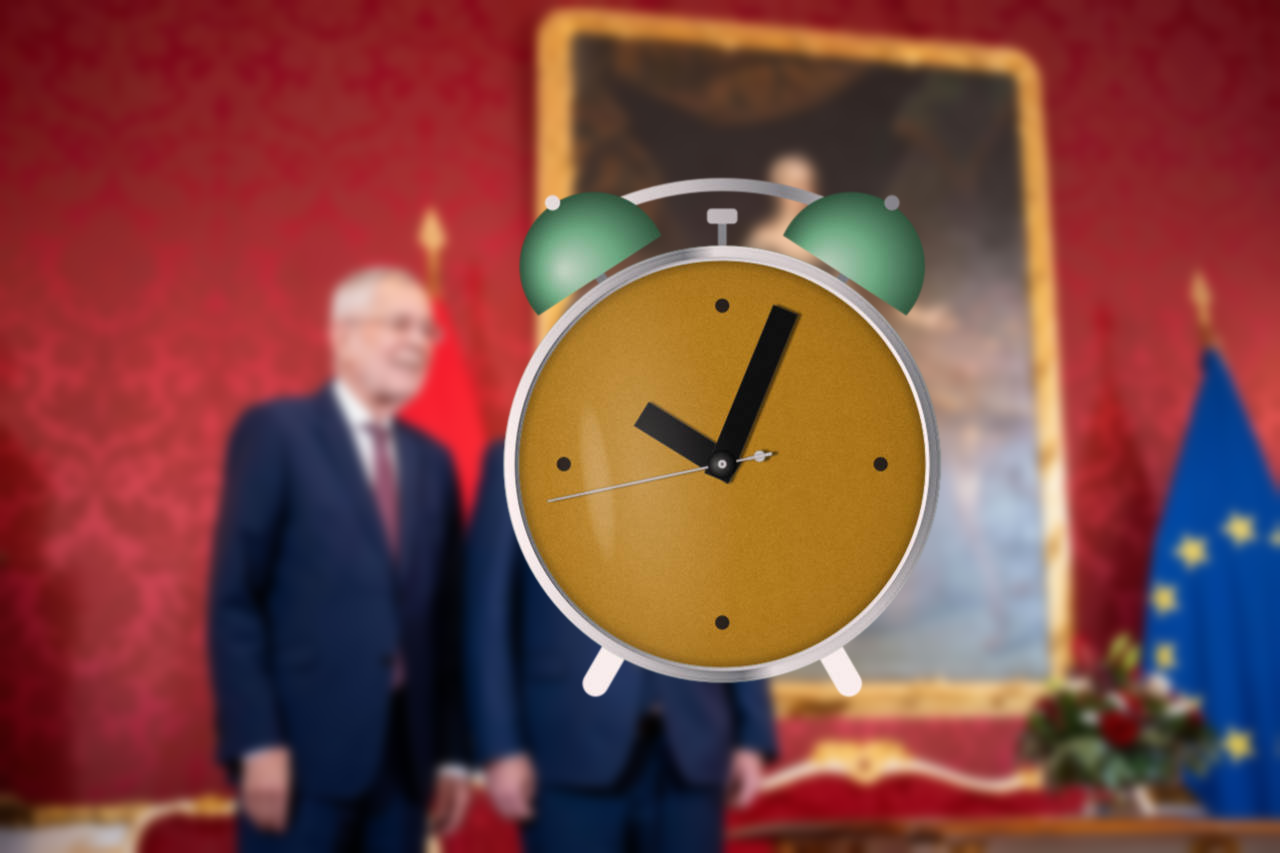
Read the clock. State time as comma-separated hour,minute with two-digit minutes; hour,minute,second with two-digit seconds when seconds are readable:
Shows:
10,03,43
